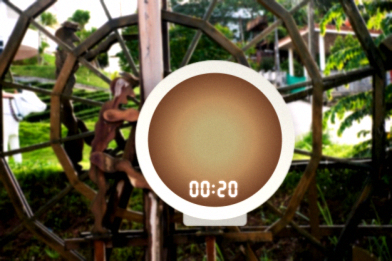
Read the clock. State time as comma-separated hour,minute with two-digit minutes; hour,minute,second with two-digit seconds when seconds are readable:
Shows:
0,20
